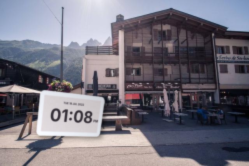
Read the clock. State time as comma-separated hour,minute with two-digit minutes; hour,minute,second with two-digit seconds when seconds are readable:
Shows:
1,08
